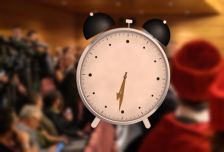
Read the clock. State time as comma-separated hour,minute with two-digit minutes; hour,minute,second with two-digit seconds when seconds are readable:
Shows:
6,31
